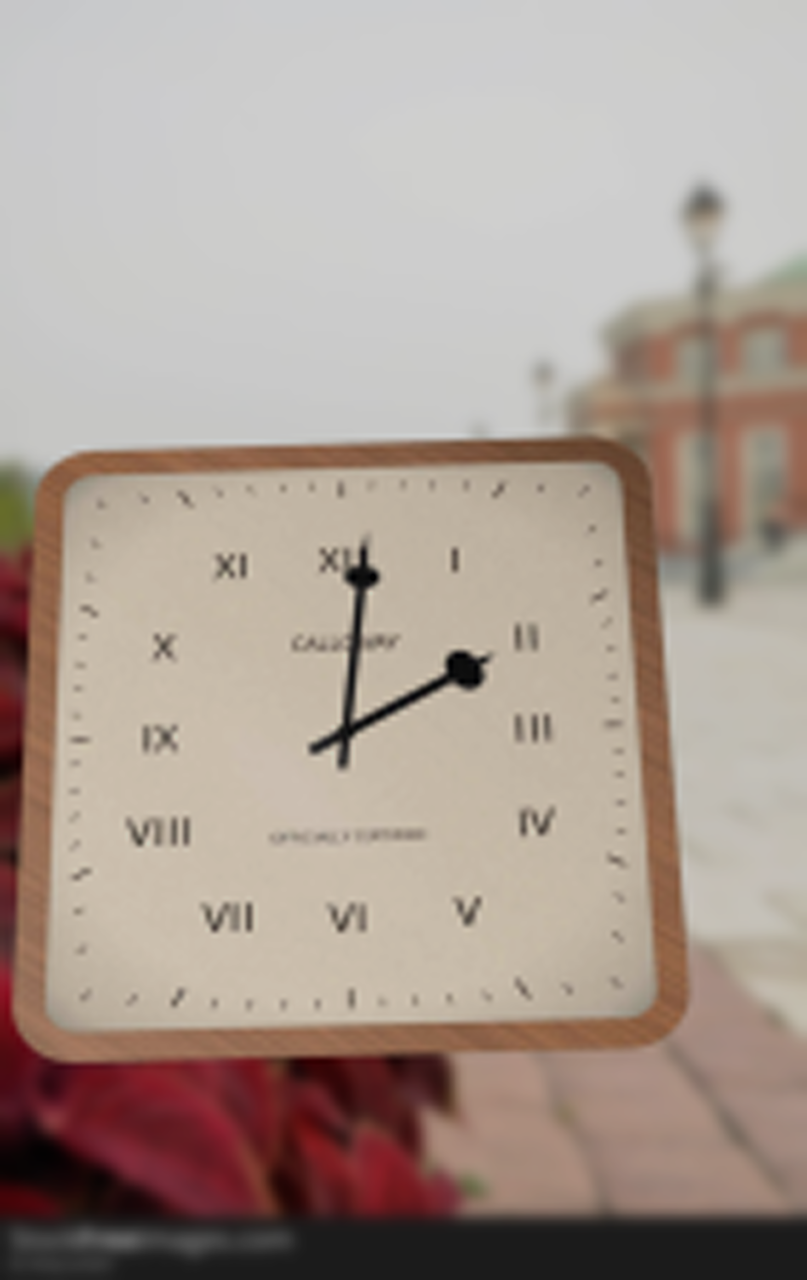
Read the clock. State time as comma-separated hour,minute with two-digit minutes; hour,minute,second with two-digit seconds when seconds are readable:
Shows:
2,01
